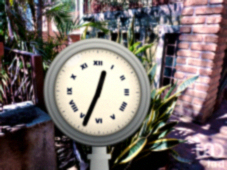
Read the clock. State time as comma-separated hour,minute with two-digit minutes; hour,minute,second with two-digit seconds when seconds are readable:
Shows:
12,34
